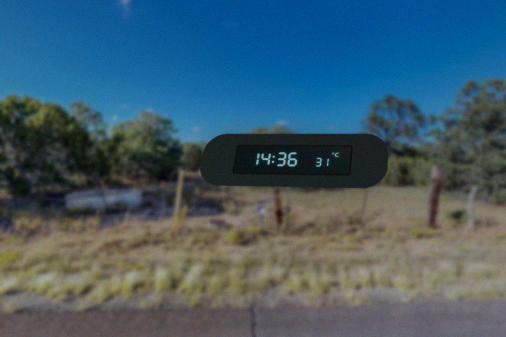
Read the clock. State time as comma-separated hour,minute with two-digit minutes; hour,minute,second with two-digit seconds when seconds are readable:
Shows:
14,36
